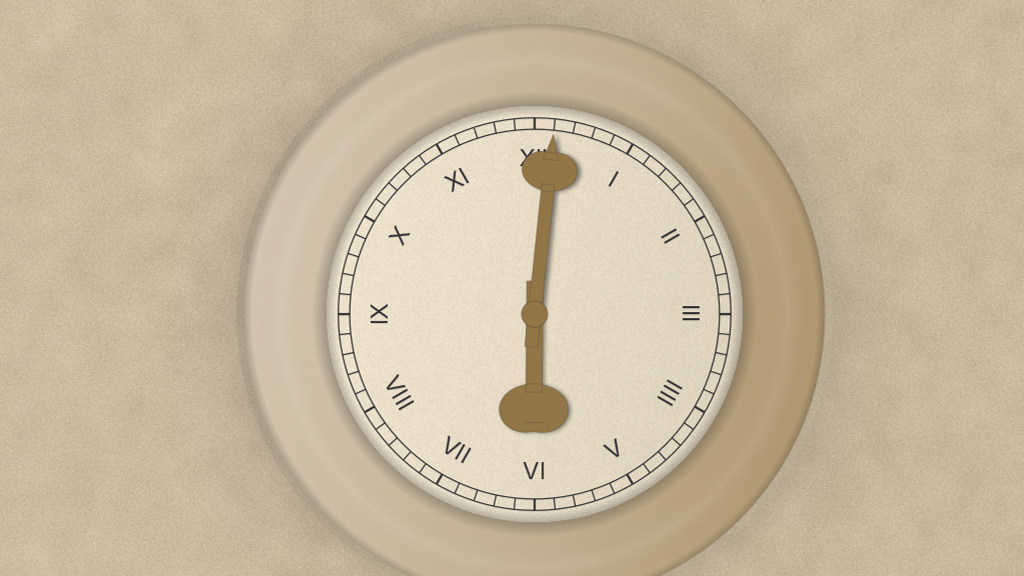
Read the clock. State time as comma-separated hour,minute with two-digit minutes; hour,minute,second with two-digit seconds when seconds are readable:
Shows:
6,01
